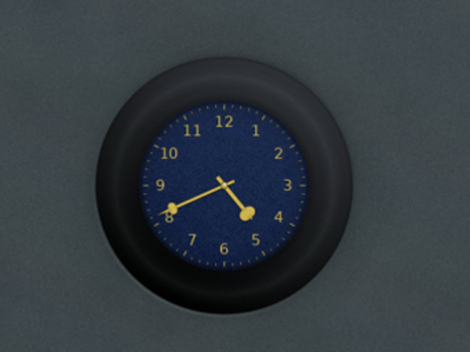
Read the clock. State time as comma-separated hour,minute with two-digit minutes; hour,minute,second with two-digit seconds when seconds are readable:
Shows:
4,41
